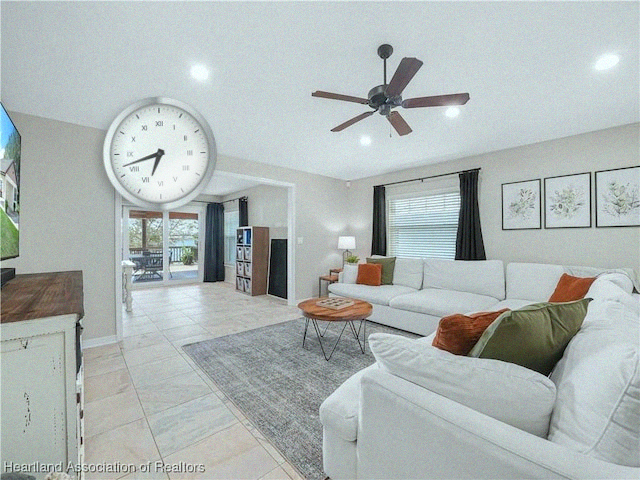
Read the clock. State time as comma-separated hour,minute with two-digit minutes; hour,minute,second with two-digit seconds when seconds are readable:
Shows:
6,42
